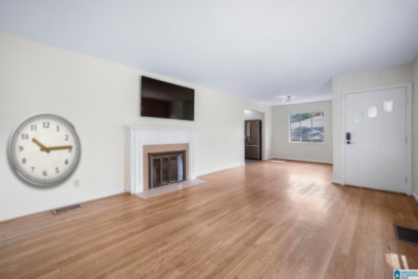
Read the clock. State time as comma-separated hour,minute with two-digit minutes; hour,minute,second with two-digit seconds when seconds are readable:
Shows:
10,14
